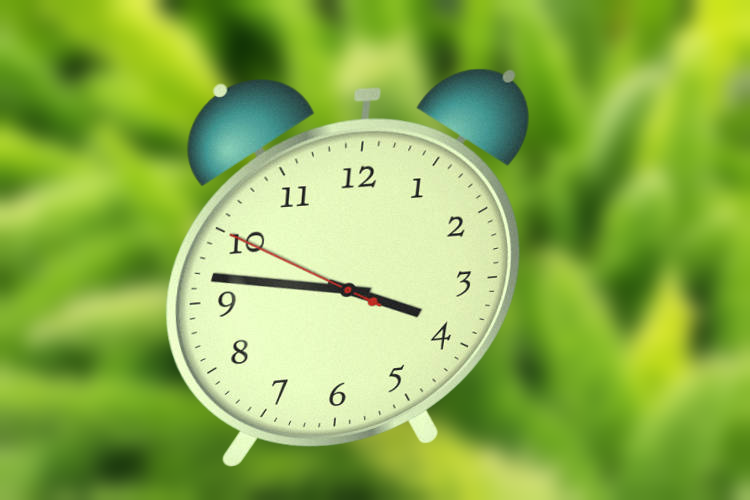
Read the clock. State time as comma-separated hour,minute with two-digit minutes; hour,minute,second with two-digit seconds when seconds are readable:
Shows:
3,46,50
